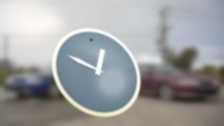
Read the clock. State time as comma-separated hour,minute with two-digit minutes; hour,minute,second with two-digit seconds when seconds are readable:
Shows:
12,50
